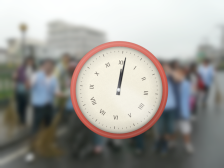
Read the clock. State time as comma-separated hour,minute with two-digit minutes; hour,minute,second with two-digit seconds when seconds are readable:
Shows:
12,01
